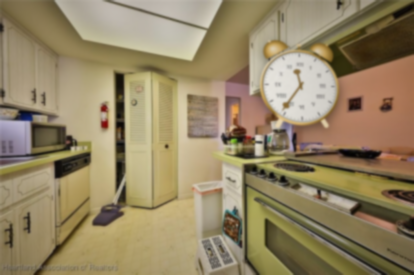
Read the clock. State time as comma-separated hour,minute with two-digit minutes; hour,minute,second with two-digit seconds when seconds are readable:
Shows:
11,36
